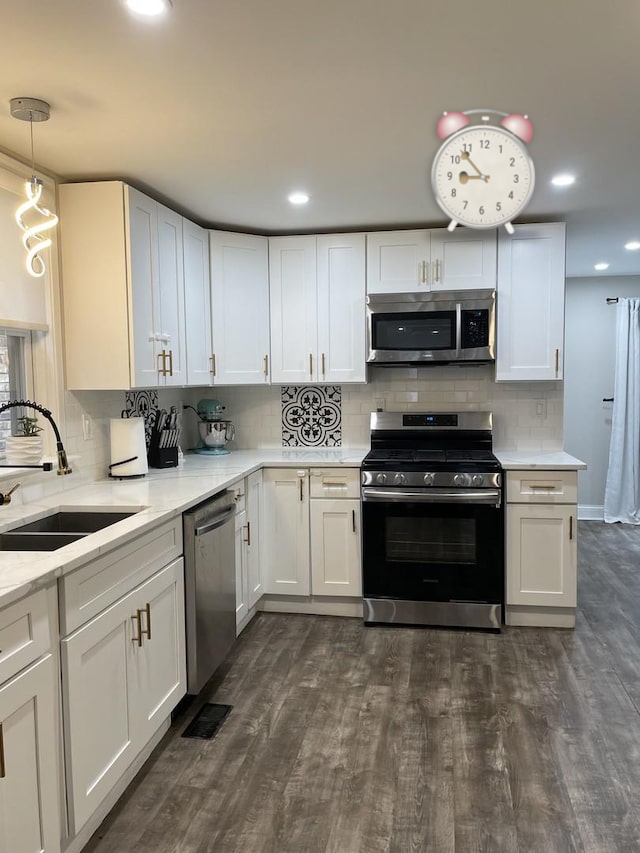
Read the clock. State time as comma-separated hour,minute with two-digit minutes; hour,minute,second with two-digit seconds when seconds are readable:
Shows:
8,53
